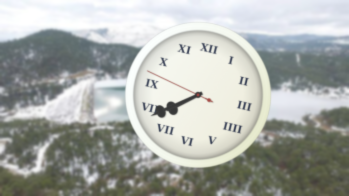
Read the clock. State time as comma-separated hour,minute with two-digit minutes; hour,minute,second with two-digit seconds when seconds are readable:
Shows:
7,38,47
